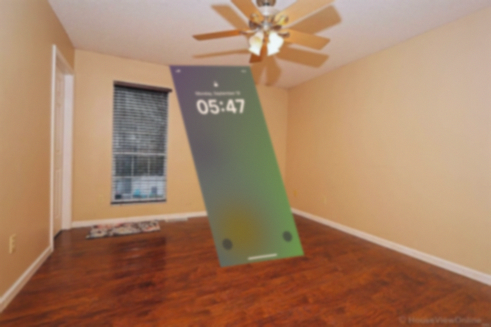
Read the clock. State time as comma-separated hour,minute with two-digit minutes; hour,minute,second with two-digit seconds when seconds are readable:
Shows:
5,47
